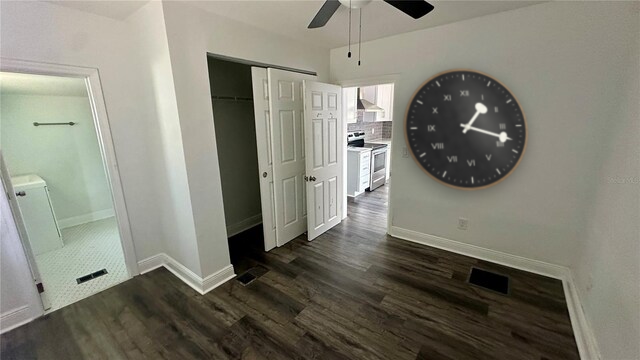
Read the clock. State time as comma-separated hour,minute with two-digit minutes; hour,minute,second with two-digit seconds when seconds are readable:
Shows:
1,18
